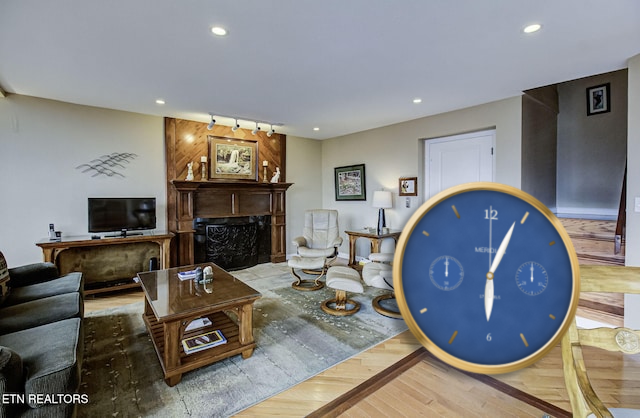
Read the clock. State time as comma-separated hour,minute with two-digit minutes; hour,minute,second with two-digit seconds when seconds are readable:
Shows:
6,04
